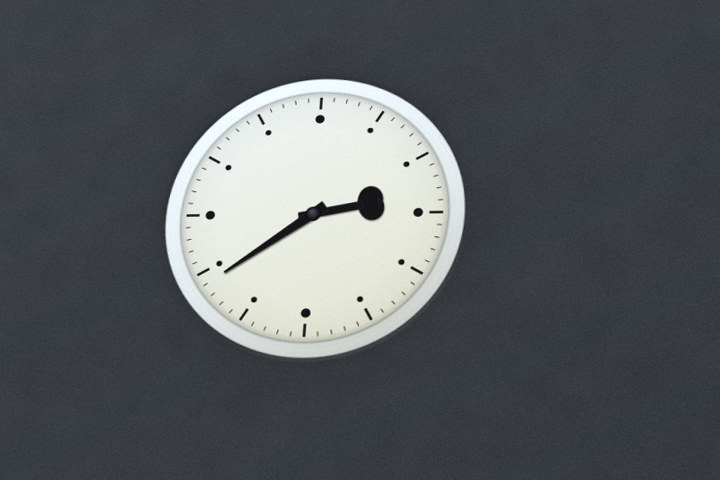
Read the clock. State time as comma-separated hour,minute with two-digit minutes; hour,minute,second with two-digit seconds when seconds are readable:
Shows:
2,39
